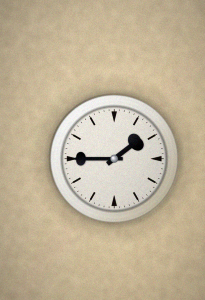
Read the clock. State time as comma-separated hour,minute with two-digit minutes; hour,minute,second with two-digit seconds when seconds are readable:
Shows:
1,45
